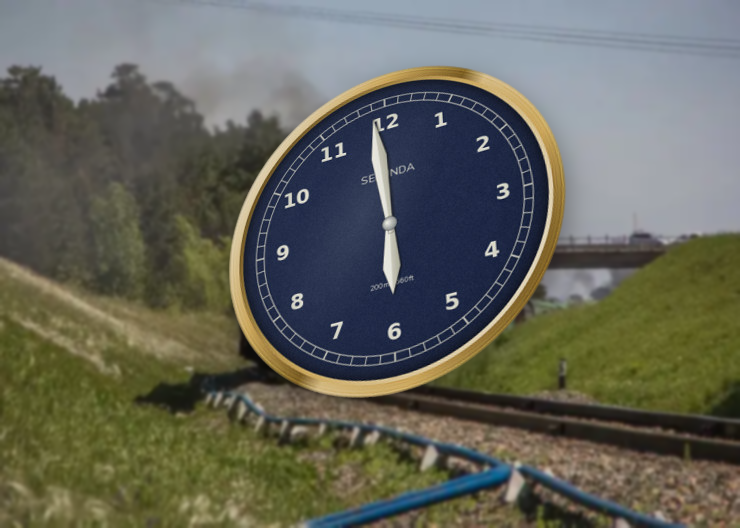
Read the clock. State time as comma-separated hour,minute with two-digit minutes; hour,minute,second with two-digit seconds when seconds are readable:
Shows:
5,59
